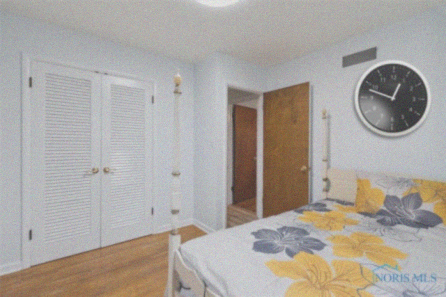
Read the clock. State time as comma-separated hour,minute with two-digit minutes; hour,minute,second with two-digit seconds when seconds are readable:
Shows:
12,48
